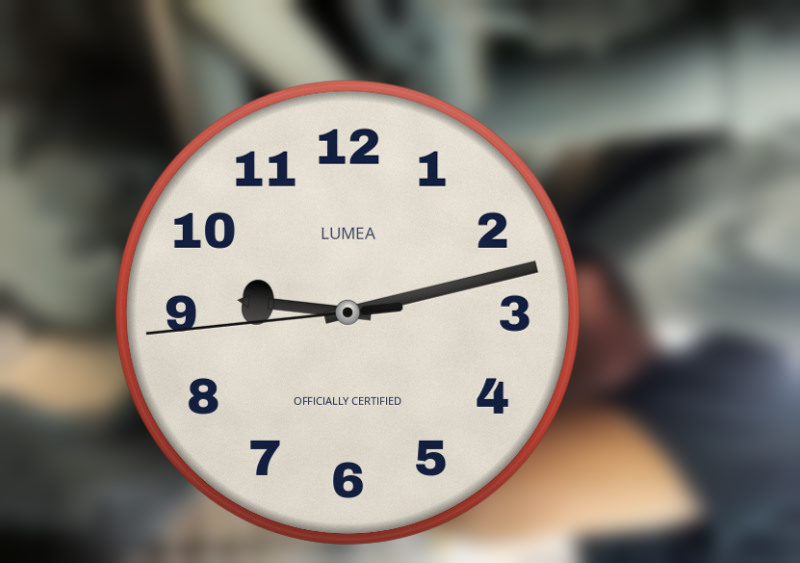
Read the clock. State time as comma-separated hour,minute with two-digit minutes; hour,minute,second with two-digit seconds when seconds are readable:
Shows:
9,12,44
